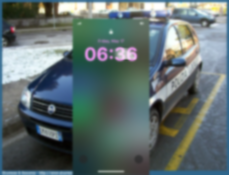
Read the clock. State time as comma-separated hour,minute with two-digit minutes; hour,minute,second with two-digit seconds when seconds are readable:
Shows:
6,36
